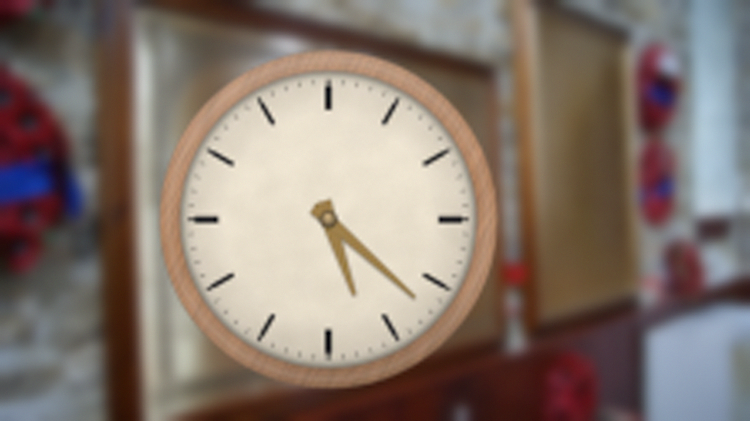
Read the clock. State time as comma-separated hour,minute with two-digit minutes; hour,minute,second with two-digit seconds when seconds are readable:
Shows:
5,22
